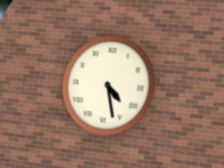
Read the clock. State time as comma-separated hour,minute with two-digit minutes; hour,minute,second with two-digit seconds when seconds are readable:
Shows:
4,27
